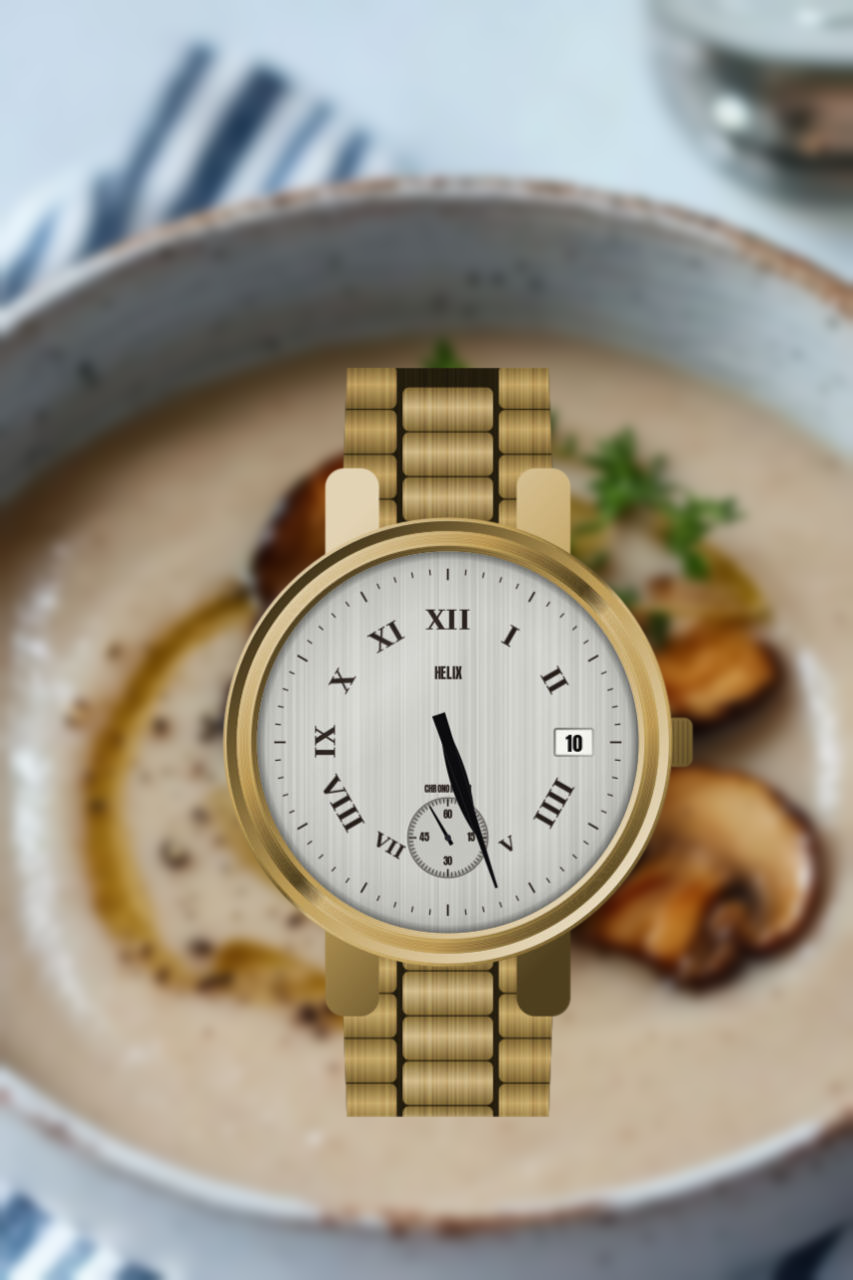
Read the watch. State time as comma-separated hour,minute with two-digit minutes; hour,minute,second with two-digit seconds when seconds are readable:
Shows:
5,26,55
